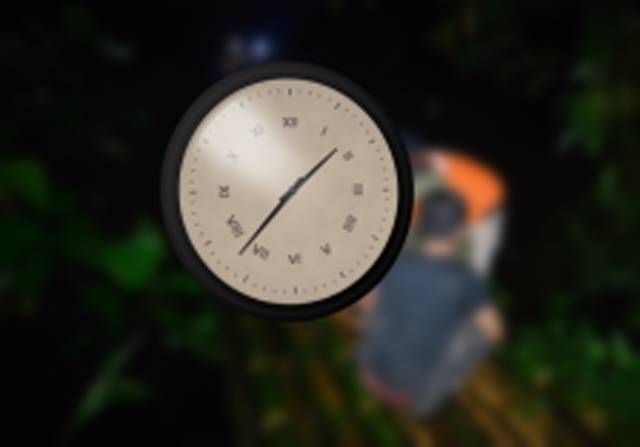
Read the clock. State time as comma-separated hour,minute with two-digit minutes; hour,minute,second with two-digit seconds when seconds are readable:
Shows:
1,37
